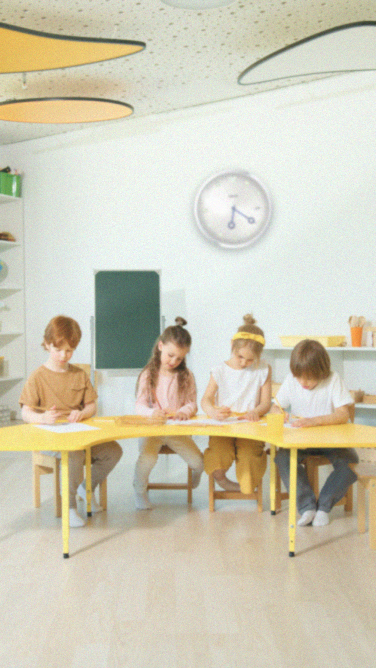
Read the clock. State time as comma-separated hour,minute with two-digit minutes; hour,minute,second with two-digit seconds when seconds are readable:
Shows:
6,21
